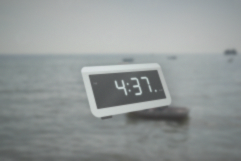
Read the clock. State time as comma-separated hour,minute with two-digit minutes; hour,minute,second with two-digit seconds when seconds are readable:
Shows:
4,37
